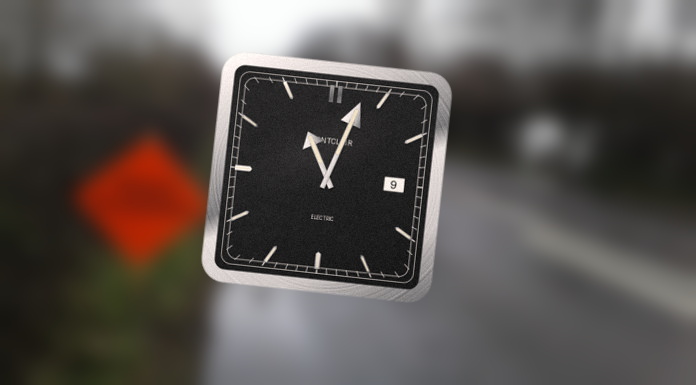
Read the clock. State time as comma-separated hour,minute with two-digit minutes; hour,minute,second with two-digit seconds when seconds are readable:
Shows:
11,03
